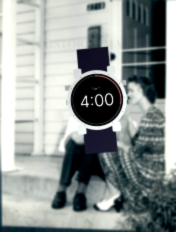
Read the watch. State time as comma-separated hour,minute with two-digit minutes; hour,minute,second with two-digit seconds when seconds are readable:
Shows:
4,00
